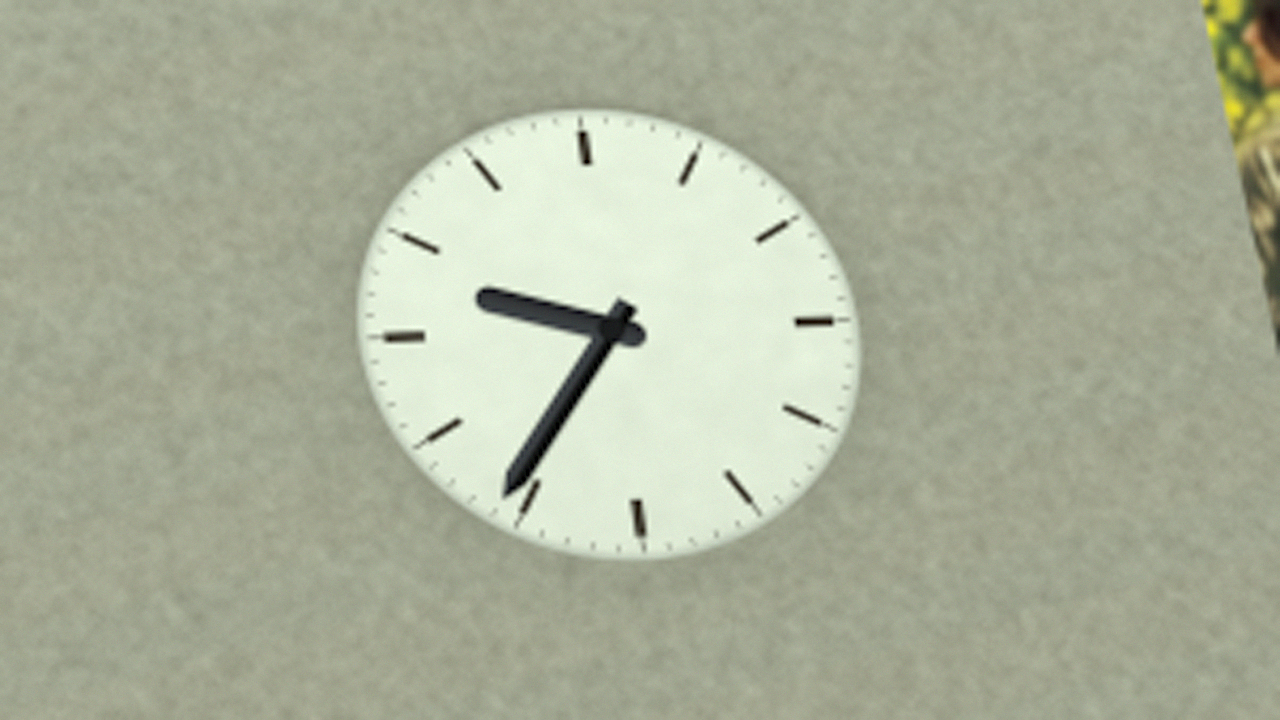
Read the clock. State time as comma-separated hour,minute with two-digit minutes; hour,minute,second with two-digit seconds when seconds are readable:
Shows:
9,36
